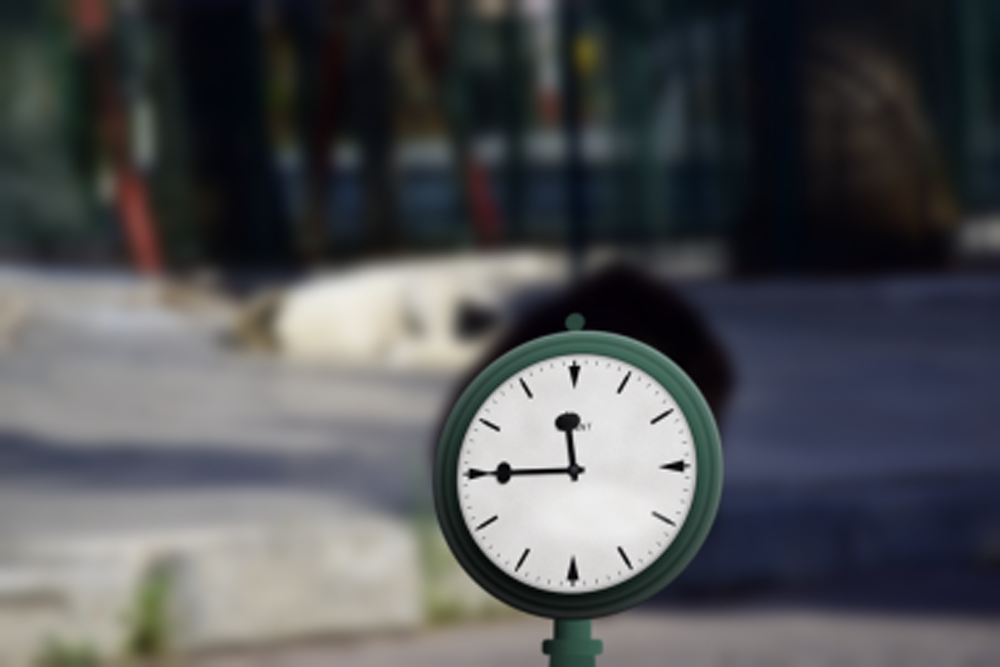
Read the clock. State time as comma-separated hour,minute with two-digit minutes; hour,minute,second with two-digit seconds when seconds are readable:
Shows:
11,45
